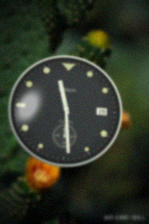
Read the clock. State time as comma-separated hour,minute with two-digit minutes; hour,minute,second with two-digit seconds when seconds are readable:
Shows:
11,29
